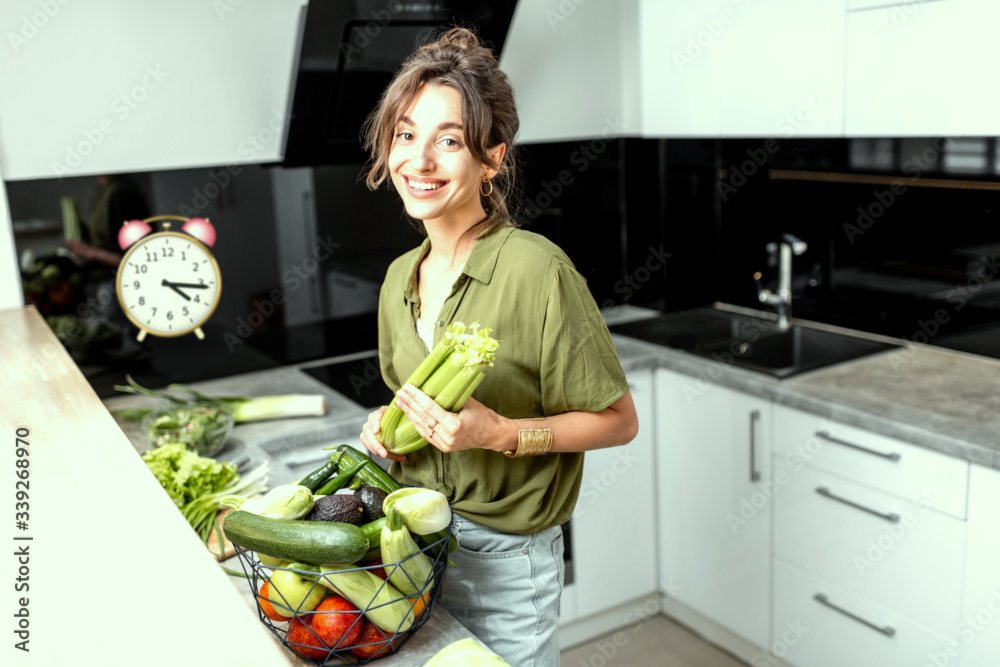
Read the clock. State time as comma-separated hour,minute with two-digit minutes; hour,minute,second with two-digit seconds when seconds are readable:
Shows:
4,16
